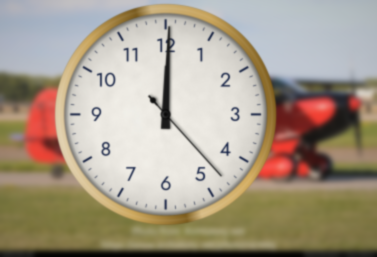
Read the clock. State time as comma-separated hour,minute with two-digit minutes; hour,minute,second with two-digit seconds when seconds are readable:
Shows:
12,00,23
